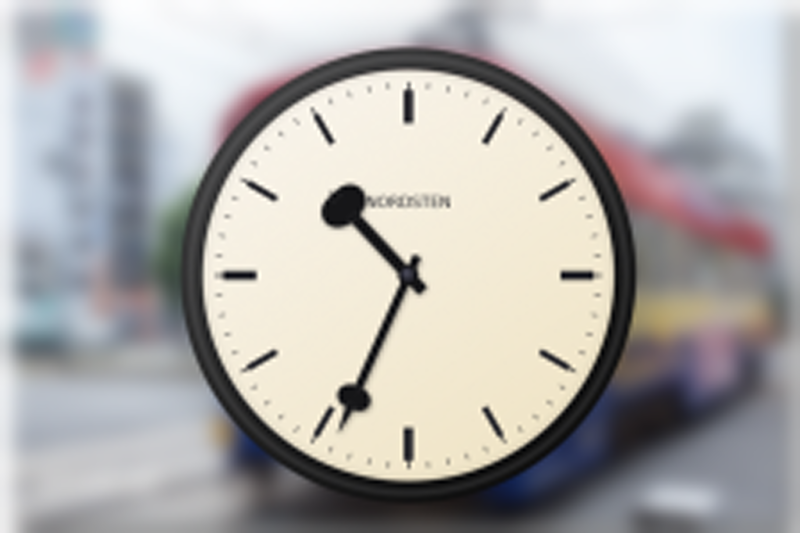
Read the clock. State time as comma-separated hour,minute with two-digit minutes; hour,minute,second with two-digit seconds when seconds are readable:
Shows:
10,34
